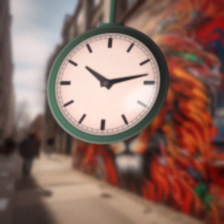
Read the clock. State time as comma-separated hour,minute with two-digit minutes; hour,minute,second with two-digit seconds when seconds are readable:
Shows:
10,13
